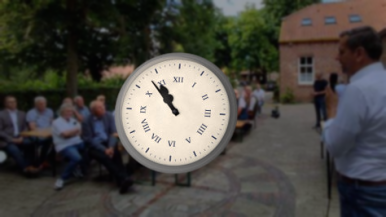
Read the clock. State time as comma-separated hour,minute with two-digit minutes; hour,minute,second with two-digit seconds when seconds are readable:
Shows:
10,53
